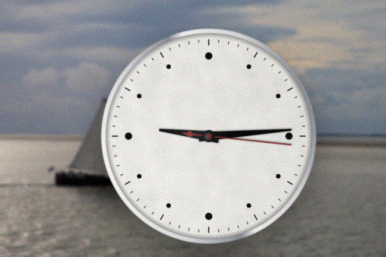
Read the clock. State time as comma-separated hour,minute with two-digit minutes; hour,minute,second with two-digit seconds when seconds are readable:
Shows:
9,14,16
